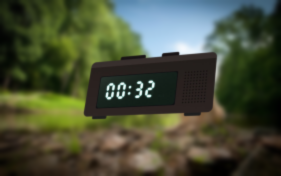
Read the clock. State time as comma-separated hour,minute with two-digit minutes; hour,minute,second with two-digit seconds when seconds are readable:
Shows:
0,32
